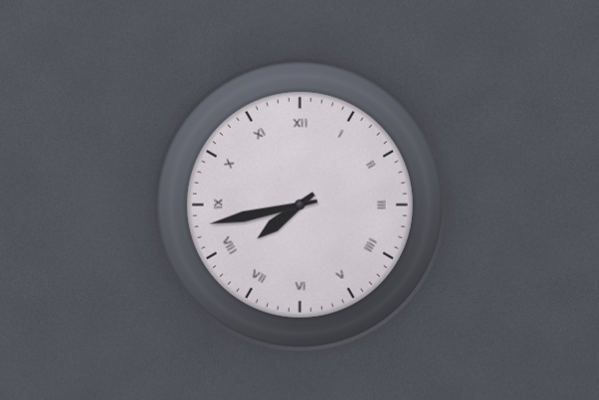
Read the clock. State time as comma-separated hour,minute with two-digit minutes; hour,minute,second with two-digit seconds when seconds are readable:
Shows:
7,43
